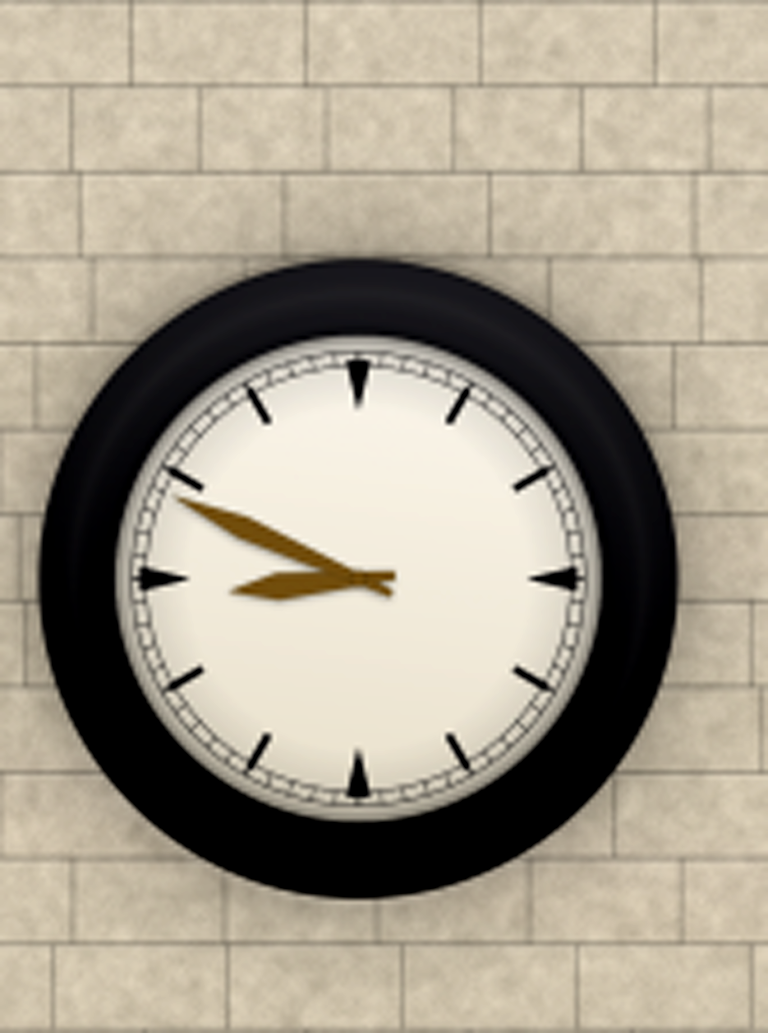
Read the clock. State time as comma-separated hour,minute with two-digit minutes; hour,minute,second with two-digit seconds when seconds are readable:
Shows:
8,49
